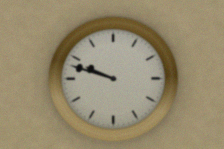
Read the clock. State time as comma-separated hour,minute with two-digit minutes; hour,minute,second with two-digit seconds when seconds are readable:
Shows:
9,48
